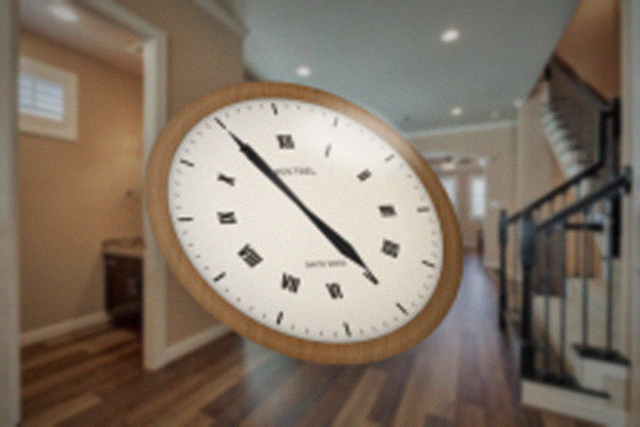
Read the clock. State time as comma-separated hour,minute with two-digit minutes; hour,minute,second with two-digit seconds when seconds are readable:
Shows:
4,55
